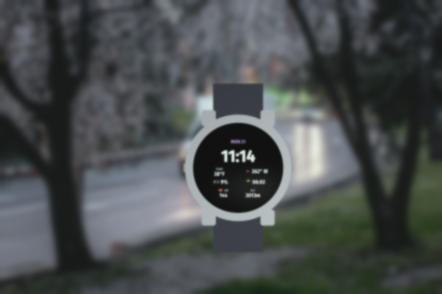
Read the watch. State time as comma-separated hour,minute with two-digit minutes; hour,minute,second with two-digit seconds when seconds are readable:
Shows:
11,14
